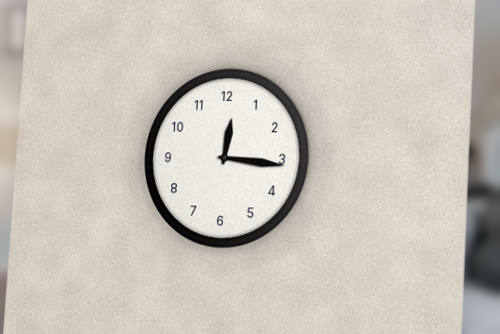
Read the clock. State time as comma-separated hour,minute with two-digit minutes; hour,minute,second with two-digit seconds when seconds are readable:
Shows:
12,16
